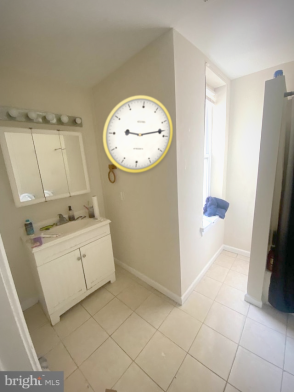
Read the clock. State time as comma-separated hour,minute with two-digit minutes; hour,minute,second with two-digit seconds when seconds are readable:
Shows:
9,13
